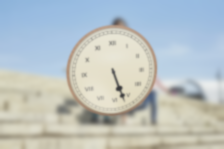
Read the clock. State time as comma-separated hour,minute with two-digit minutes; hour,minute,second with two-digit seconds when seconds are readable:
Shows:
5,27
